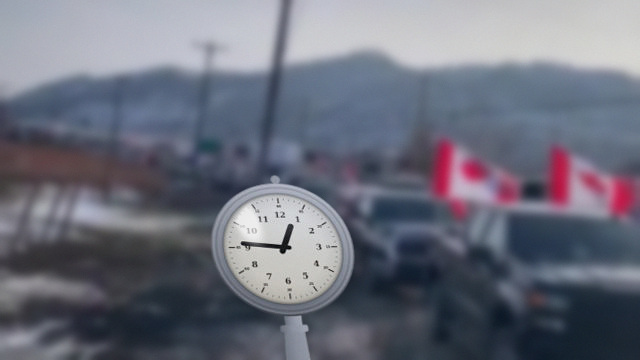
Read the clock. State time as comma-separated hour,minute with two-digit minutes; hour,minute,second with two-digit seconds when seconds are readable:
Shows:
12,46
